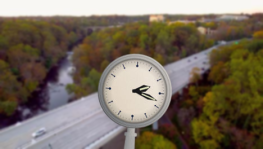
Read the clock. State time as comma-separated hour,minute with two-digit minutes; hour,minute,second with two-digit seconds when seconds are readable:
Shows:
2,18
